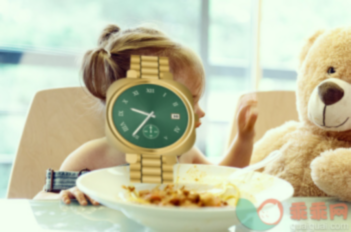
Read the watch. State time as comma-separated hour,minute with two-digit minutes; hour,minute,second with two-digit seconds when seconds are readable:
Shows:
9,36
